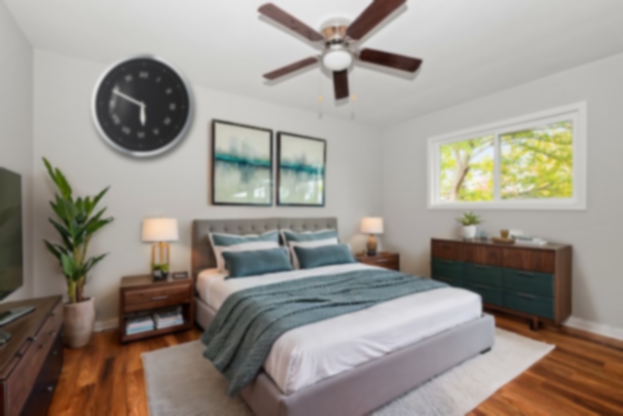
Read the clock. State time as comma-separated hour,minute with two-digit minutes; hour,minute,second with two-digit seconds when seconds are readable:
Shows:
5,49
